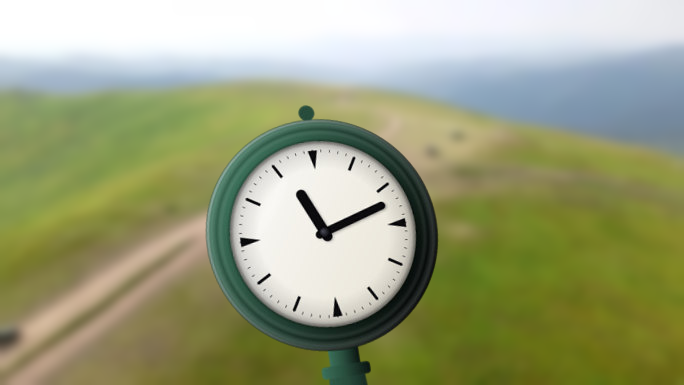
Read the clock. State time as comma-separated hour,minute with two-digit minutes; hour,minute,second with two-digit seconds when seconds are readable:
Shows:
11,12
